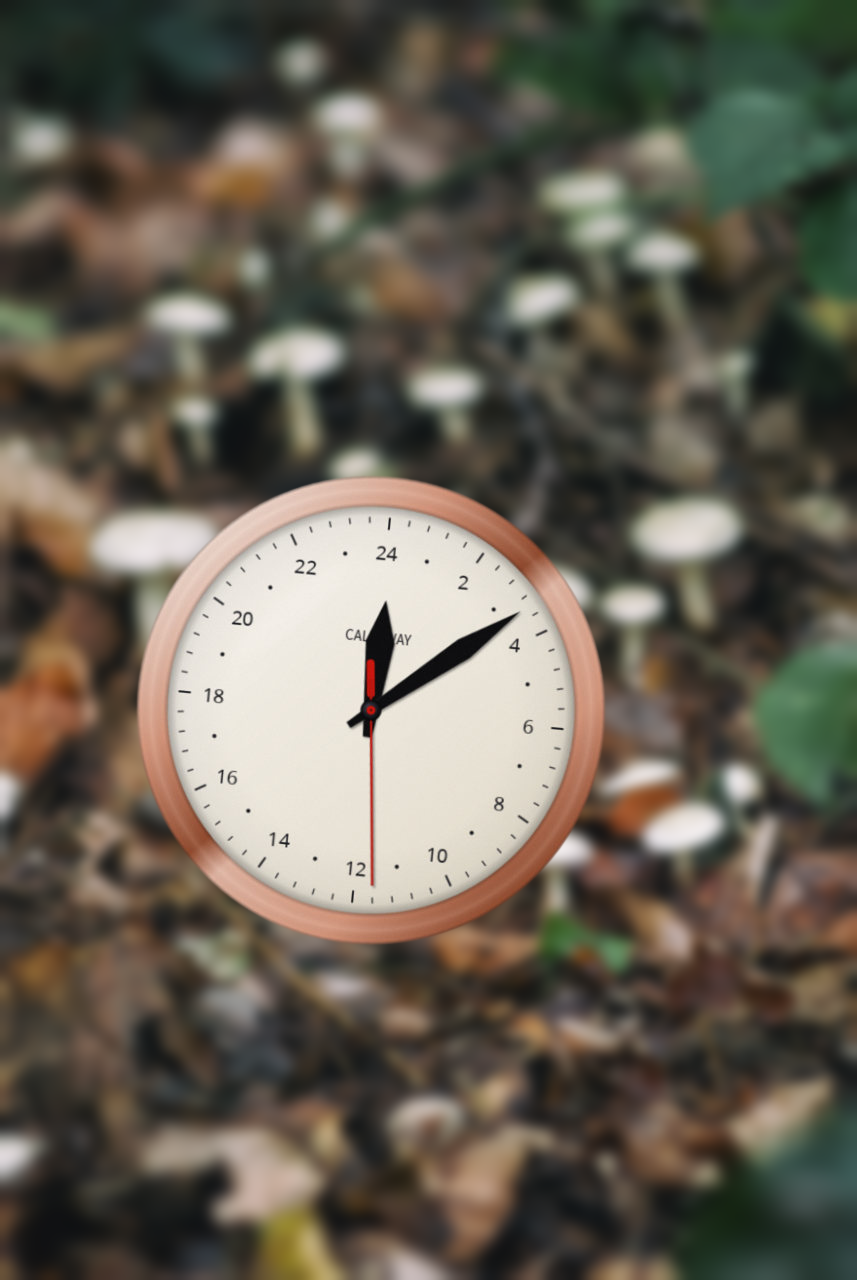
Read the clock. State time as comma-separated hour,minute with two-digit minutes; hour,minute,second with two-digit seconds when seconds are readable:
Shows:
0,08,29
